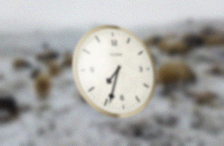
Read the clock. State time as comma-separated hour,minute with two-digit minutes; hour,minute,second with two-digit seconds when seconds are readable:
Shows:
7,34
